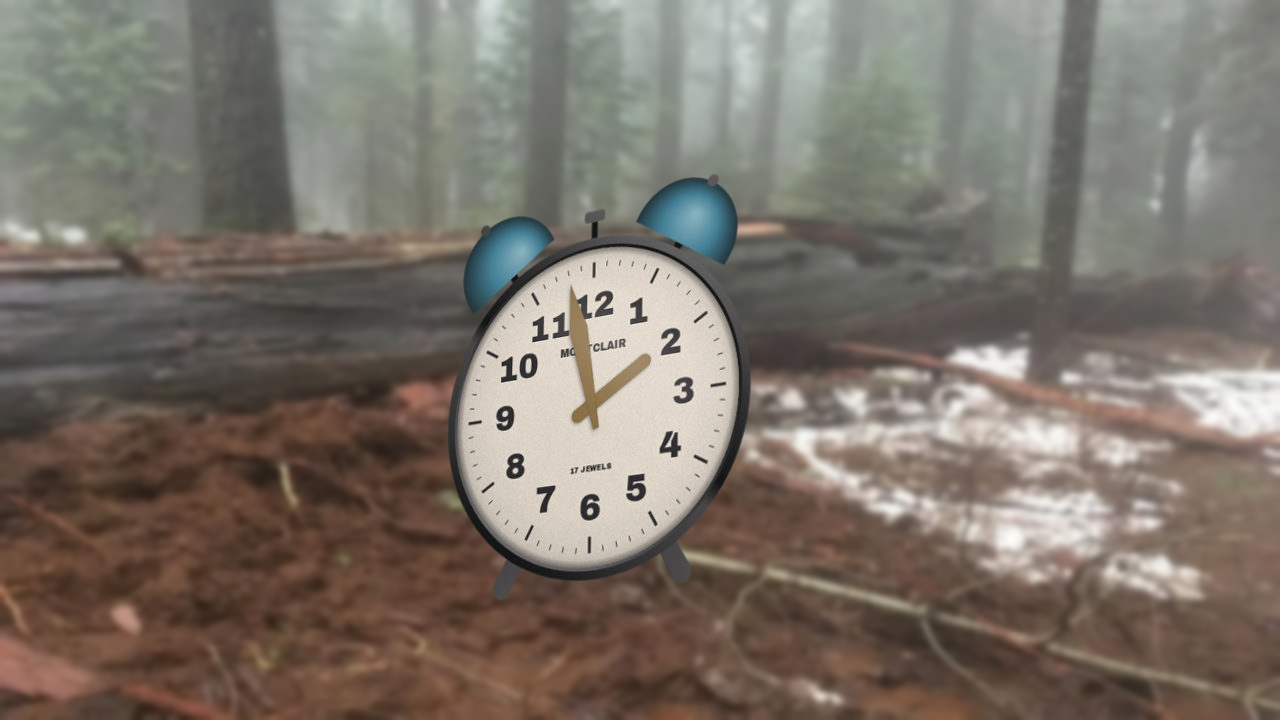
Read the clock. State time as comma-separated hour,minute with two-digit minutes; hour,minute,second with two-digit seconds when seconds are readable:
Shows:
1,58
